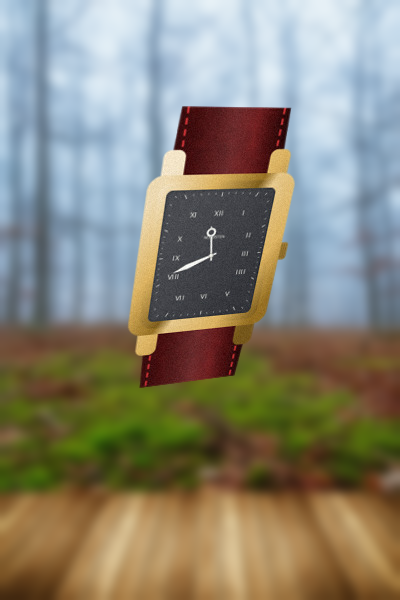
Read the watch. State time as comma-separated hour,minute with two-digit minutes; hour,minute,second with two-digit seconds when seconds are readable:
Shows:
11,41
